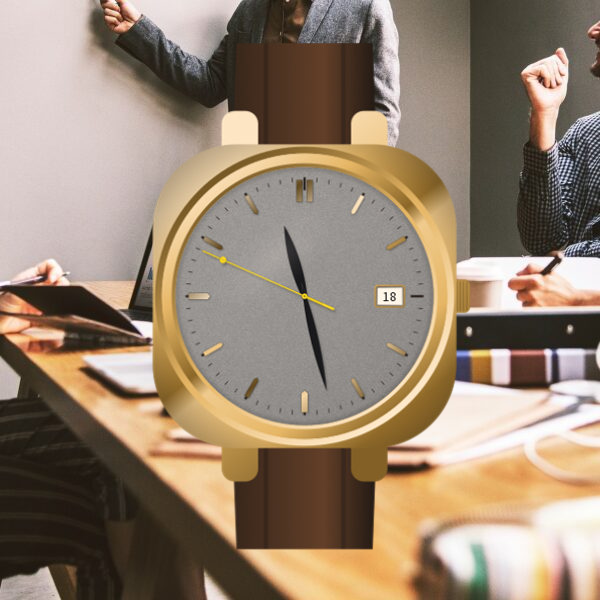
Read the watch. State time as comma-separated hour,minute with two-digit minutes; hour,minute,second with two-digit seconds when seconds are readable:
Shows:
11,27,49
